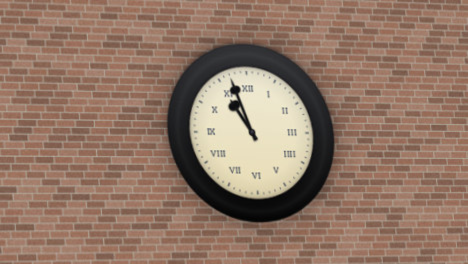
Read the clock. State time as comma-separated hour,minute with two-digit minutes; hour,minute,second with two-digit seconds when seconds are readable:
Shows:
10,57
